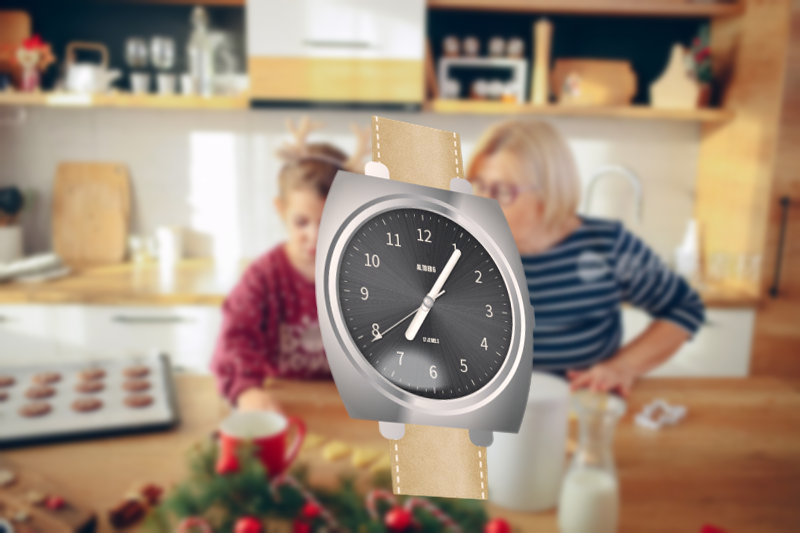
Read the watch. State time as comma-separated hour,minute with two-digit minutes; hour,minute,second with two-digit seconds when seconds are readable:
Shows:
7,05,39
